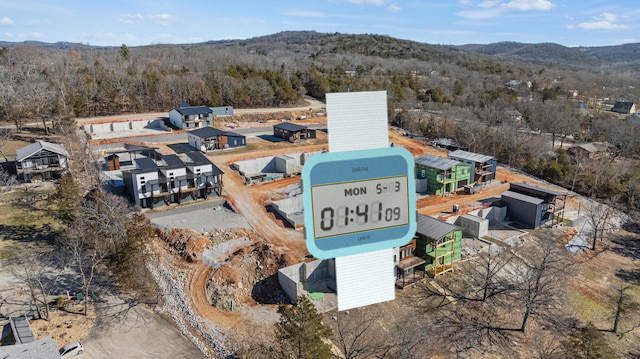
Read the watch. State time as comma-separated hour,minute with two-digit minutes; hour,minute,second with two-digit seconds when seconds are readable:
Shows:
1,41,09
